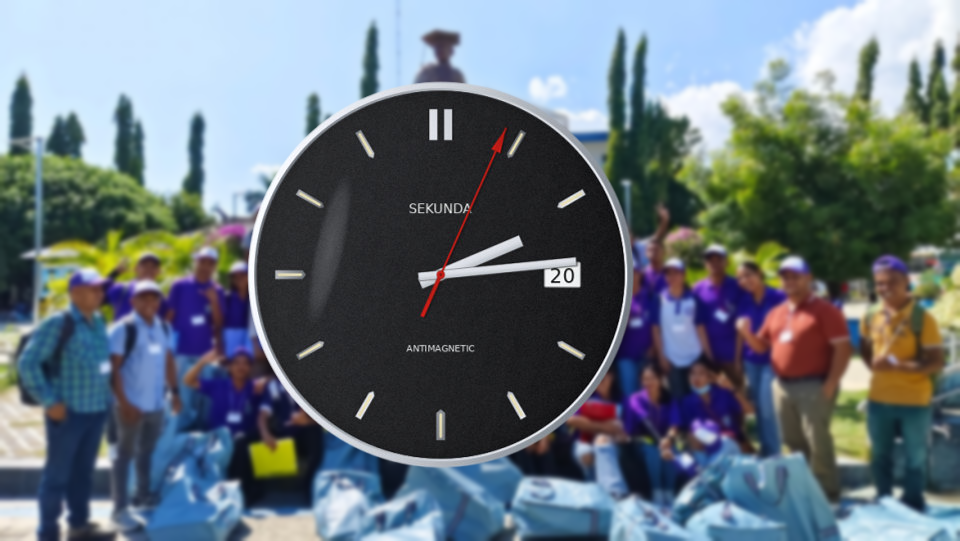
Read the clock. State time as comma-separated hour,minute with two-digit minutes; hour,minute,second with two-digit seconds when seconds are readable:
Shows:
2,14,04
